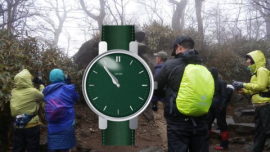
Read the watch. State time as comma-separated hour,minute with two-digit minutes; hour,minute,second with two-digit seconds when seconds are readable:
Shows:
10,54
